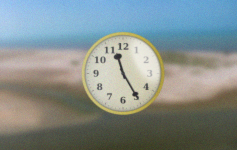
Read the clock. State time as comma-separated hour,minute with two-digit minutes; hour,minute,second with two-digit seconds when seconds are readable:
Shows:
11,25
